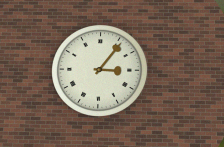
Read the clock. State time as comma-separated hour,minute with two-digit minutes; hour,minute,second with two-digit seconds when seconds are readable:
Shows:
3,06
